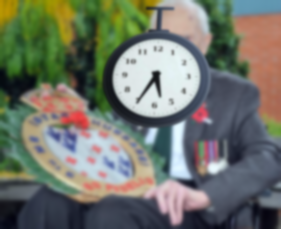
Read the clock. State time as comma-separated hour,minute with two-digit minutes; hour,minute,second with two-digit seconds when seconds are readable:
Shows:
5,35
